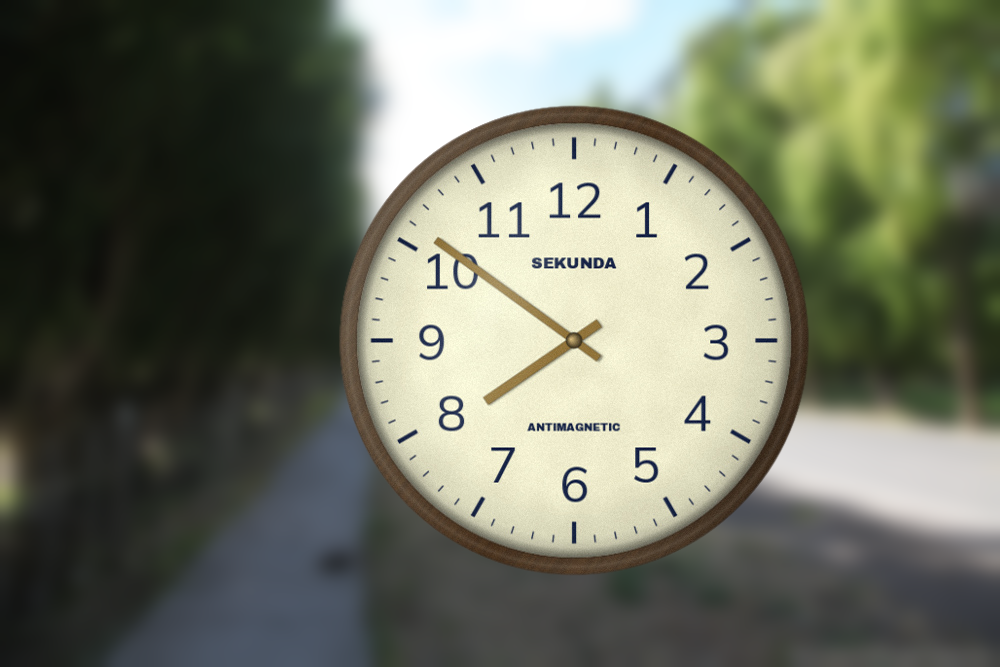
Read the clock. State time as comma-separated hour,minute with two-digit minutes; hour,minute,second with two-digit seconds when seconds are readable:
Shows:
7,51
